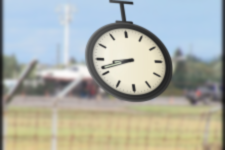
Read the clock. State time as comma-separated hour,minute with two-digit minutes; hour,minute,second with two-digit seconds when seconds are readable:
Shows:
8,42
